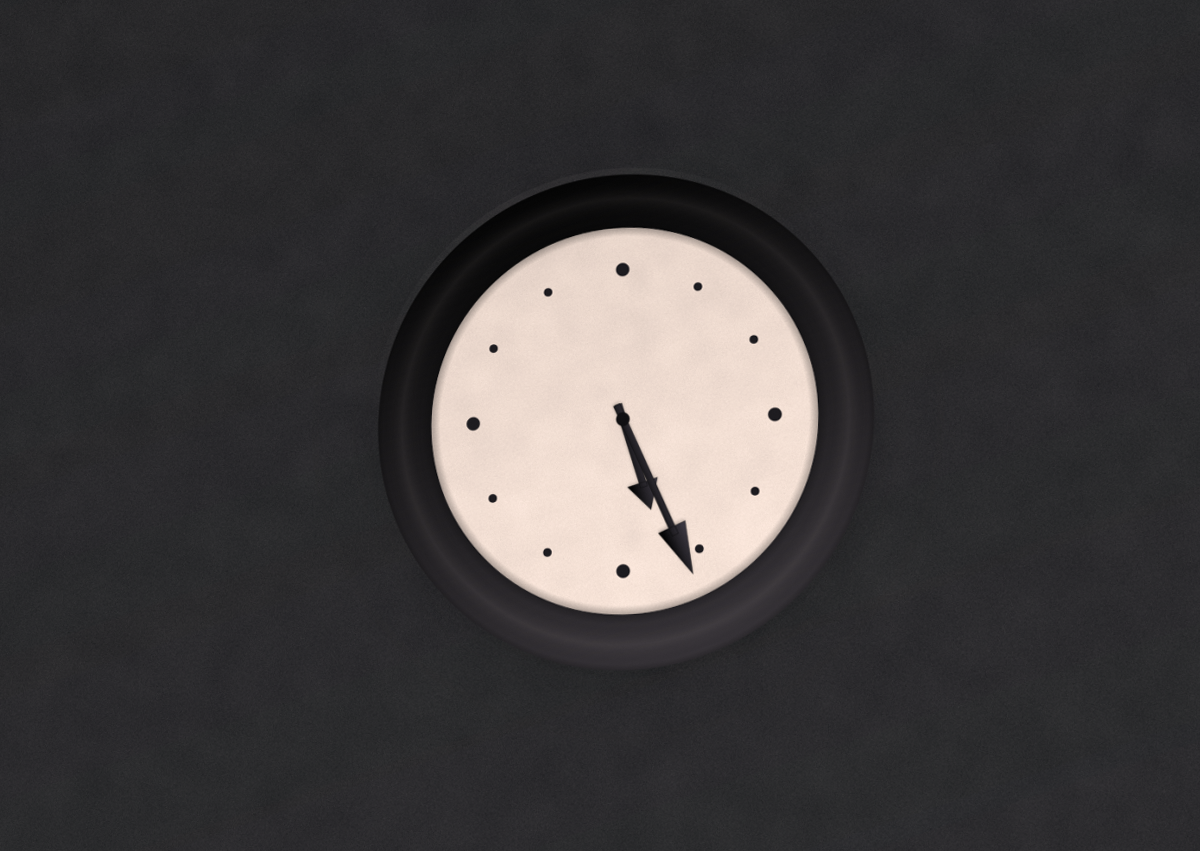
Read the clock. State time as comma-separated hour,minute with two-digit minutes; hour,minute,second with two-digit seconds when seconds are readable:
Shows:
5,26
